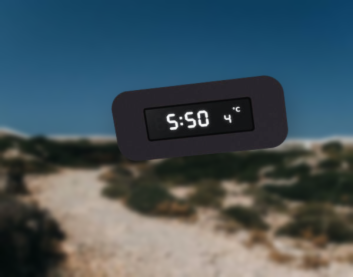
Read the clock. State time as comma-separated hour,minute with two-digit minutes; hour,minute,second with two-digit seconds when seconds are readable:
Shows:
5,50
